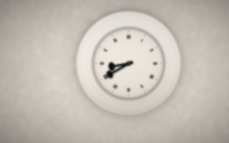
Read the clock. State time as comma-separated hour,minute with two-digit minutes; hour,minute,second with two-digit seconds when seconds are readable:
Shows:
8,40
